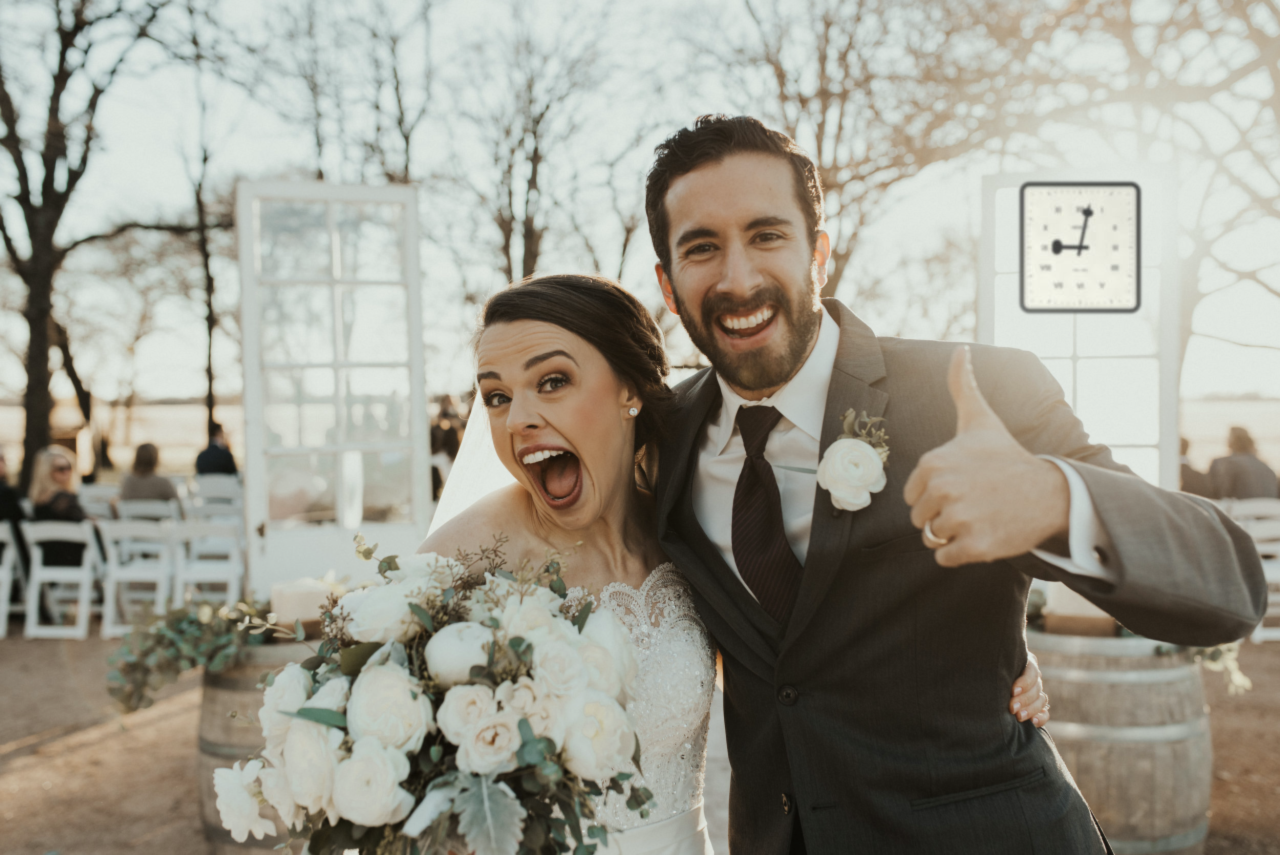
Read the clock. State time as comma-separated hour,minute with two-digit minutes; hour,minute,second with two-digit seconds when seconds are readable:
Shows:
9,02
